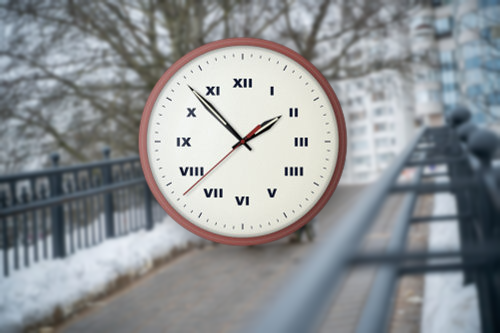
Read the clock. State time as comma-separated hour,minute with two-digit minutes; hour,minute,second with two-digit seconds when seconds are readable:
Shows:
1,52,38
